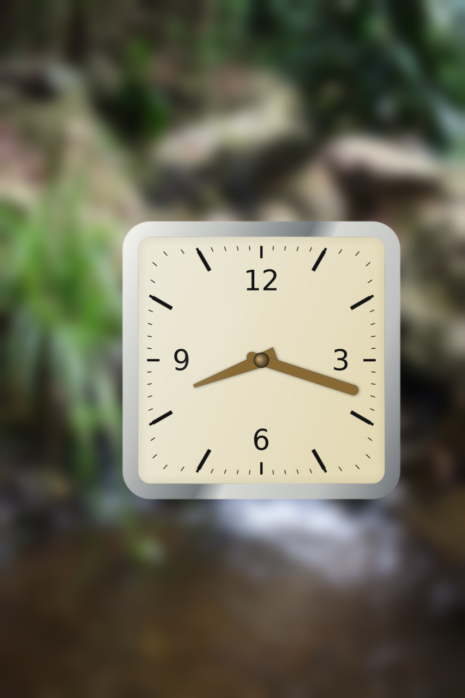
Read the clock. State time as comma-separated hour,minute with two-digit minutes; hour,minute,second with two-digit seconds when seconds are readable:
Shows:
8,18
